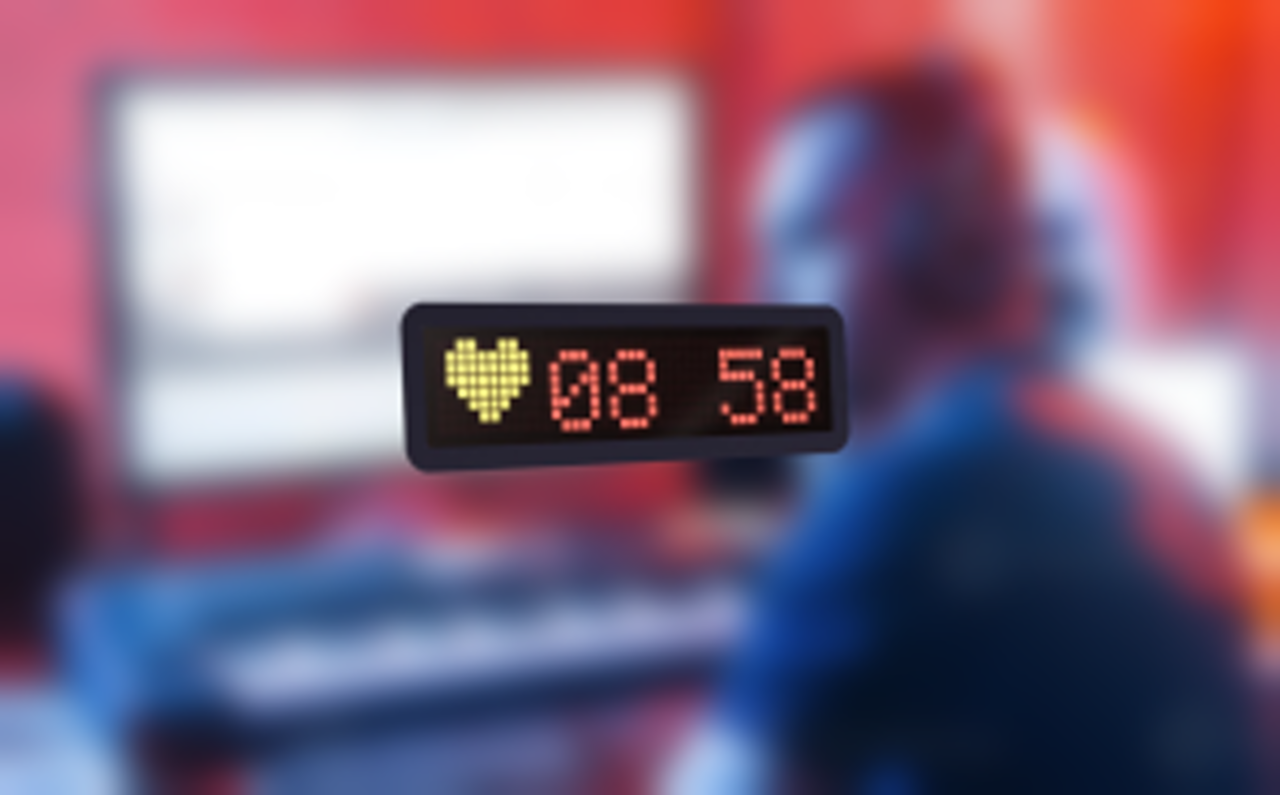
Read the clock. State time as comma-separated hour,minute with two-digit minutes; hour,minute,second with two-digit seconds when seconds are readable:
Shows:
8,58
